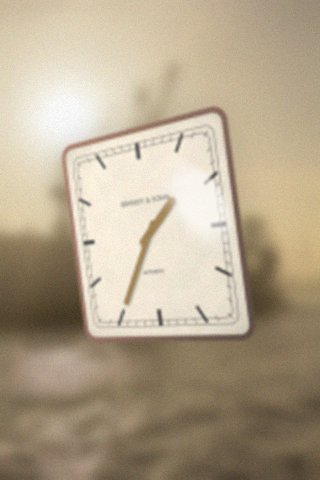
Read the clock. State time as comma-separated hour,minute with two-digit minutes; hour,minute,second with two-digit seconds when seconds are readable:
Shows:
1,35
